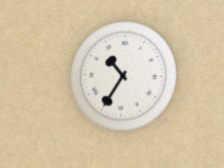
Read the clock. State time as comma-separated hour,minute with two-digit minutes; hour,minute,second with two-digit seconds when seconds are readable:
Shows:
10,35
